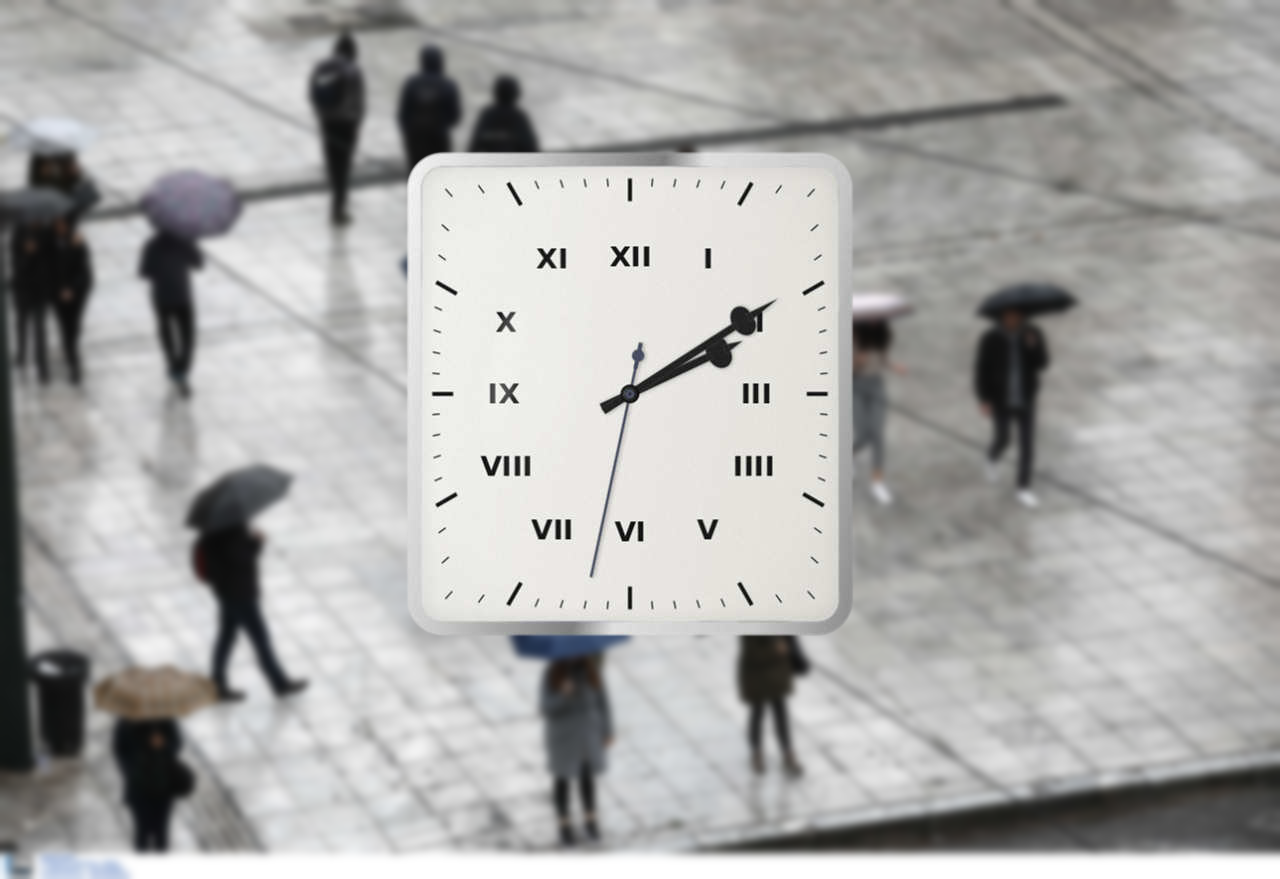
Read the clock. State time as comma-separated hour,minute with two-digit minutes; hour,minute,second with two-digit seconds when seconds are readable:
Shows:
2,09,32
